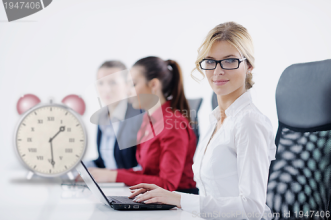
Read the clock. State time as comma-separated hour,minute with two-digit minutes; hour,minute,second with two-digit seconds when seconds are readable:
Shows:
1,29
